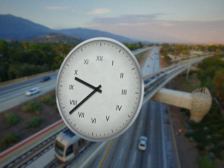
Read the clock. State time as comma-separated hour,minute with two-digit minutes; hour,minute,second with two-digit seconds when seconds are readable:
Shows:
9,38
